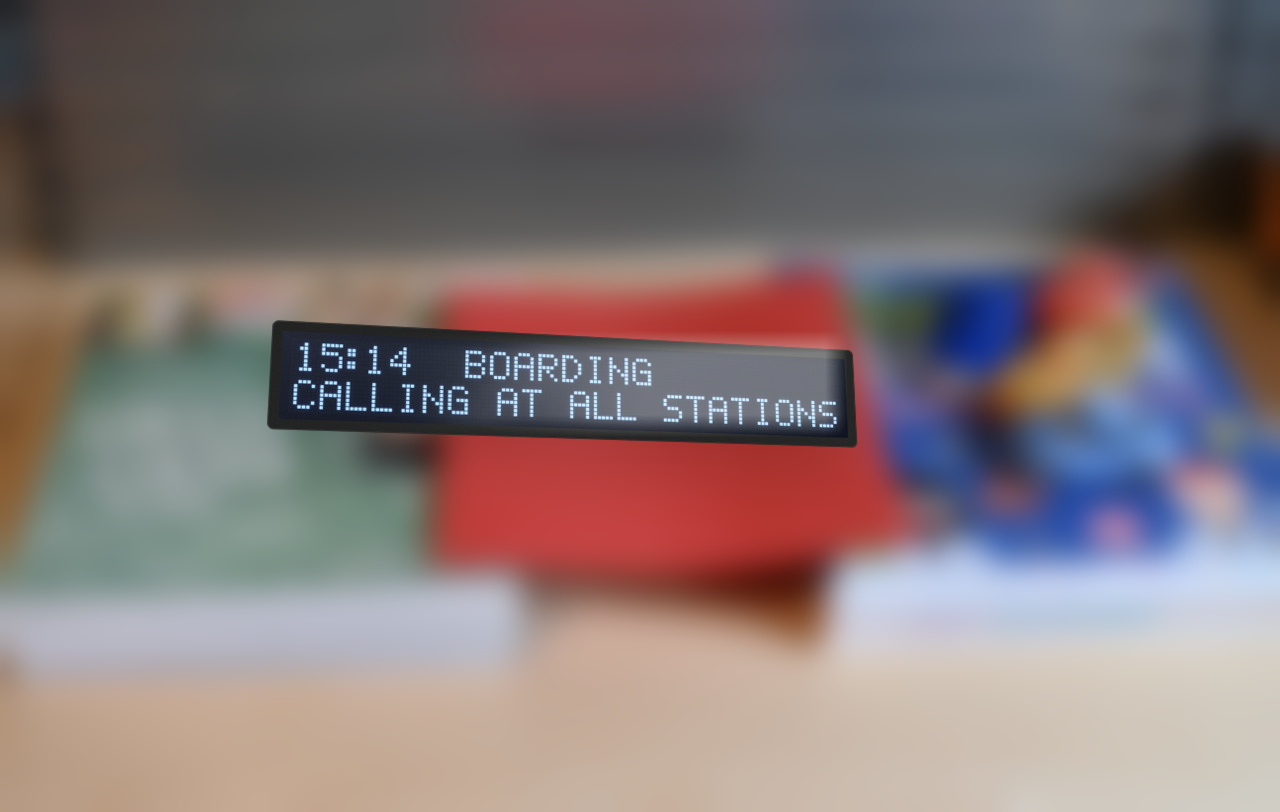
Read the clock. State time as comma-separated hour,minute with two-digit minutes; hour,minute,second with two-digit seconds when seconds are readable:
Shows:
15,14
